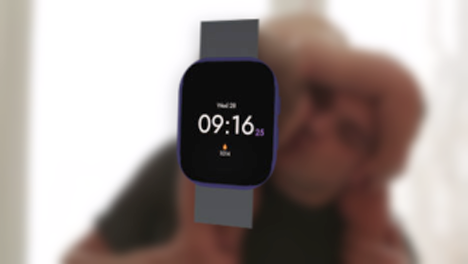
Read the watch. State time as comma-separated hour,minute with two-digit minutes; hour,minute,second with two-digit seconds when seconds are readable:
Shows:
9,16
